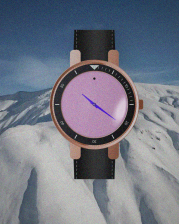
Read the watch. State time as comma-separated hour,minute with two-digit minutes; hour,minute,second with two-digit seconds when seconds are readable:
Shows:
10,21
